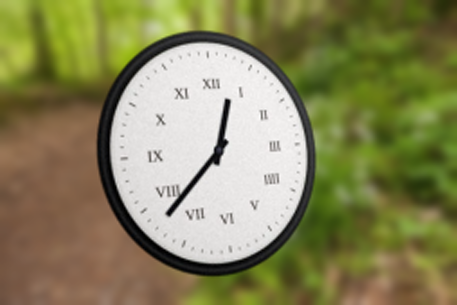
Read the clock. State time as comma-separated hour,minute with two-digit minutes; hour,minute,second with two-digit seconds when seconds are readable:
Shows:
12,38
